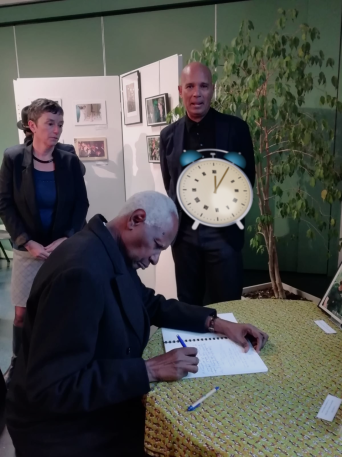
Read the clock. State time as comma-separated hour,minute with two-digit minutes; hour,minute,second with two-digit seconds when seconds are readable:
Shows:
12,05
